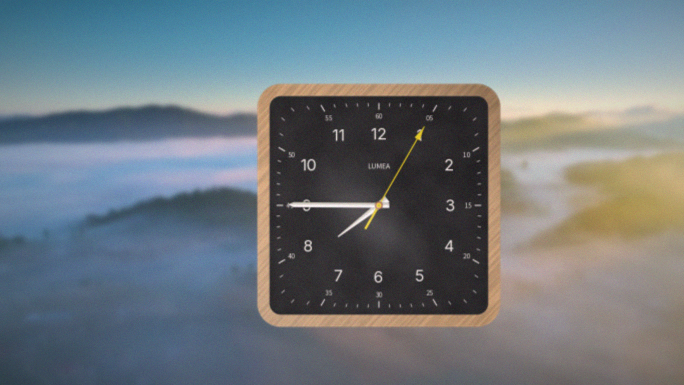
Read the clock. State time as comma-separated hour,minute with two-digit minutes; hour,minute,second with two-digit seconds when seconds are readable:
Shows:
7,45,05
